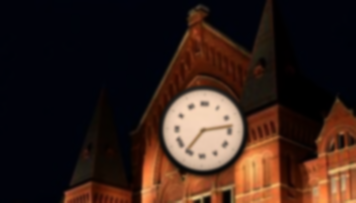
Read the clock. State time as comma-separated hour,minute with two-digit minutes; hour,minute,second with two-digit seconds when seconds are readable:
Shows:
7,13
